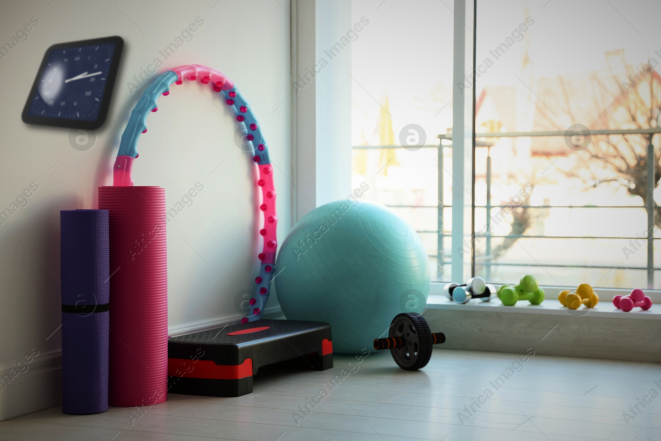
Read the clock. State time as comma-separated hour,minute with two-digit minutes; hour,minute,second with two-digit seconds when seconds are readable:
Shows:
2,13
